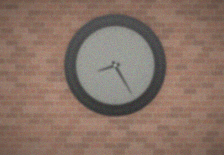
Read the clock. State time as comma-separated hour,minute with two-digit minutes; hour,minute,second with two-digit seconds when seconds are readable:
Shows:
8,25
